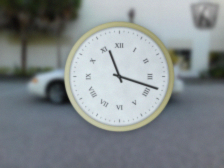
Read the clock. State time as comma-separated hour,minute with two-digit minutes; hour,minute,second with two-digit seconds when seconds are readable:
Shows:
11,18
